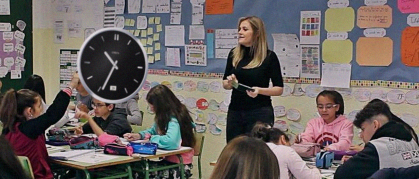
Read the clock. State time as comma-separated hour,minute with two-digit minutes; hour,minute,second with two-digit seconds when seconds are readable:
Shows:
10,34
